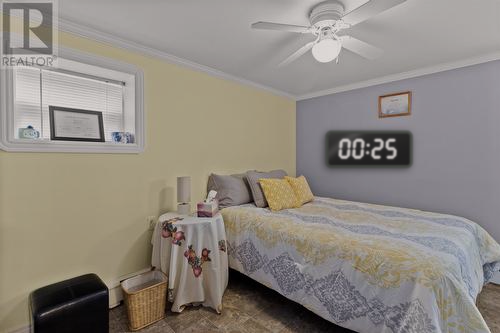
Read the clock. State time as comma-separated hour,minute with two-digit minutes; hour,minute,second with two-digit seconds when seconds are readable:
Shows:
0,25
